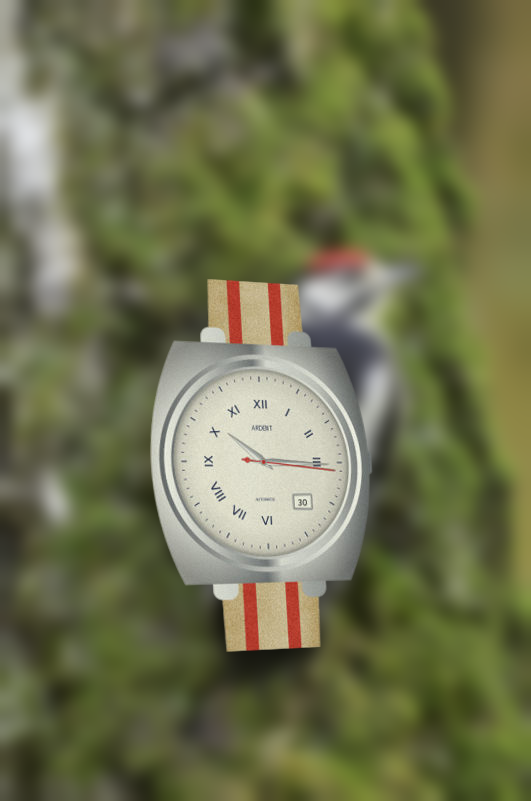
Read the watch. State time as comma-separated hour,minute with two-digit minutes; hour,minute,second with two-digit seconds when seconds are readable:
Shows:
10,15,16
